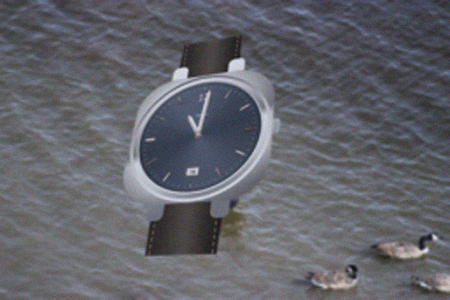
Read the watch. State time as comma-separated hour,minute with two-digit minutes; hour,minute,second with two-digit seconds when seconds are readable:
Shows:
11,01
